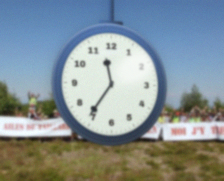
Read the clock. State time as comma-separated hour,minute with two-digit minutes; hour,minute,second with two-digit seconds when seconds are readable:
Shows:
11,36
